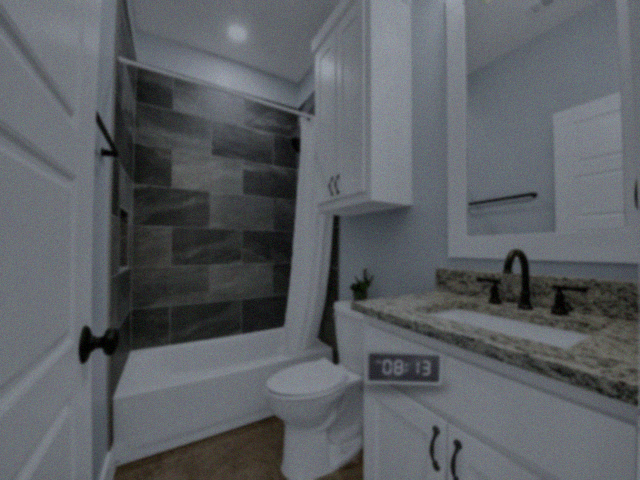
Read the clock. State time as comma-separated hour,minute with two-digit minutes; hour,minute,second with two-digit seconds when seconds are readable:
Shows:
8,13
